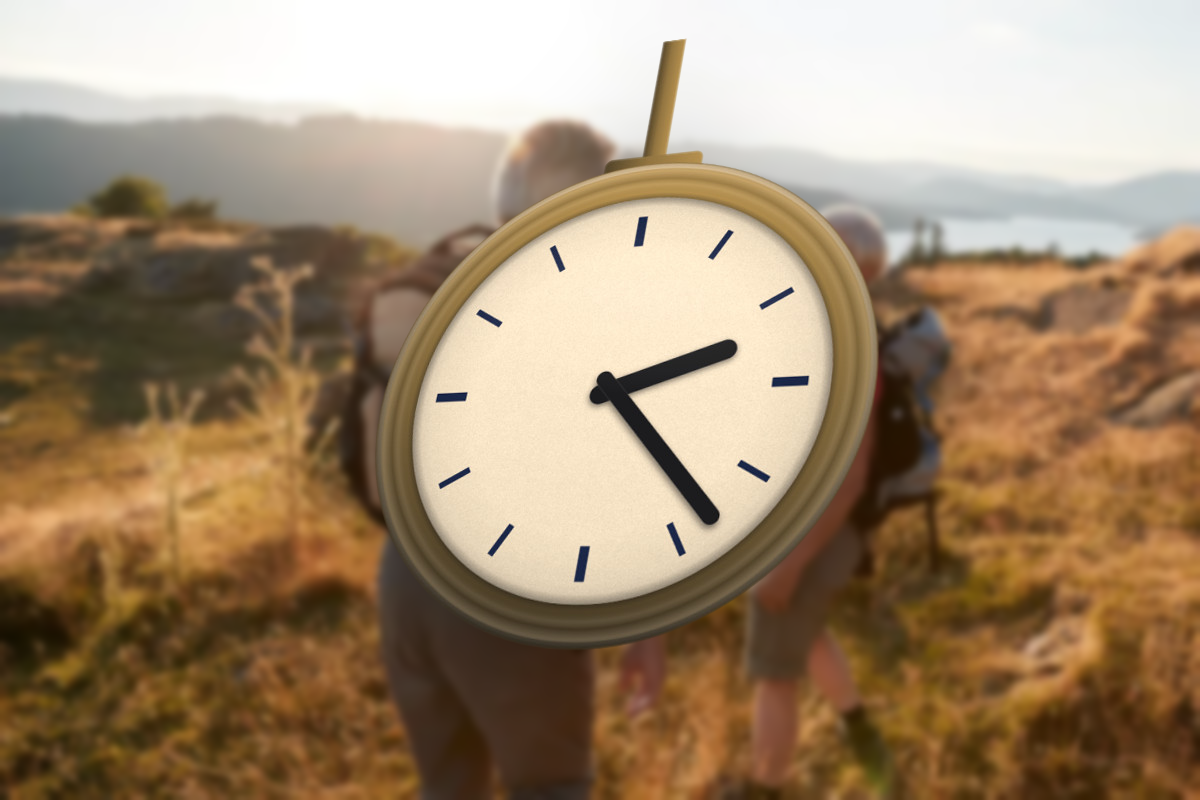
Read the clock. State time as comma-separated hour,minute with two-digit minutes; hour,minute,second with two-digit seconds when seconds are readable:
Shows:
2,23
